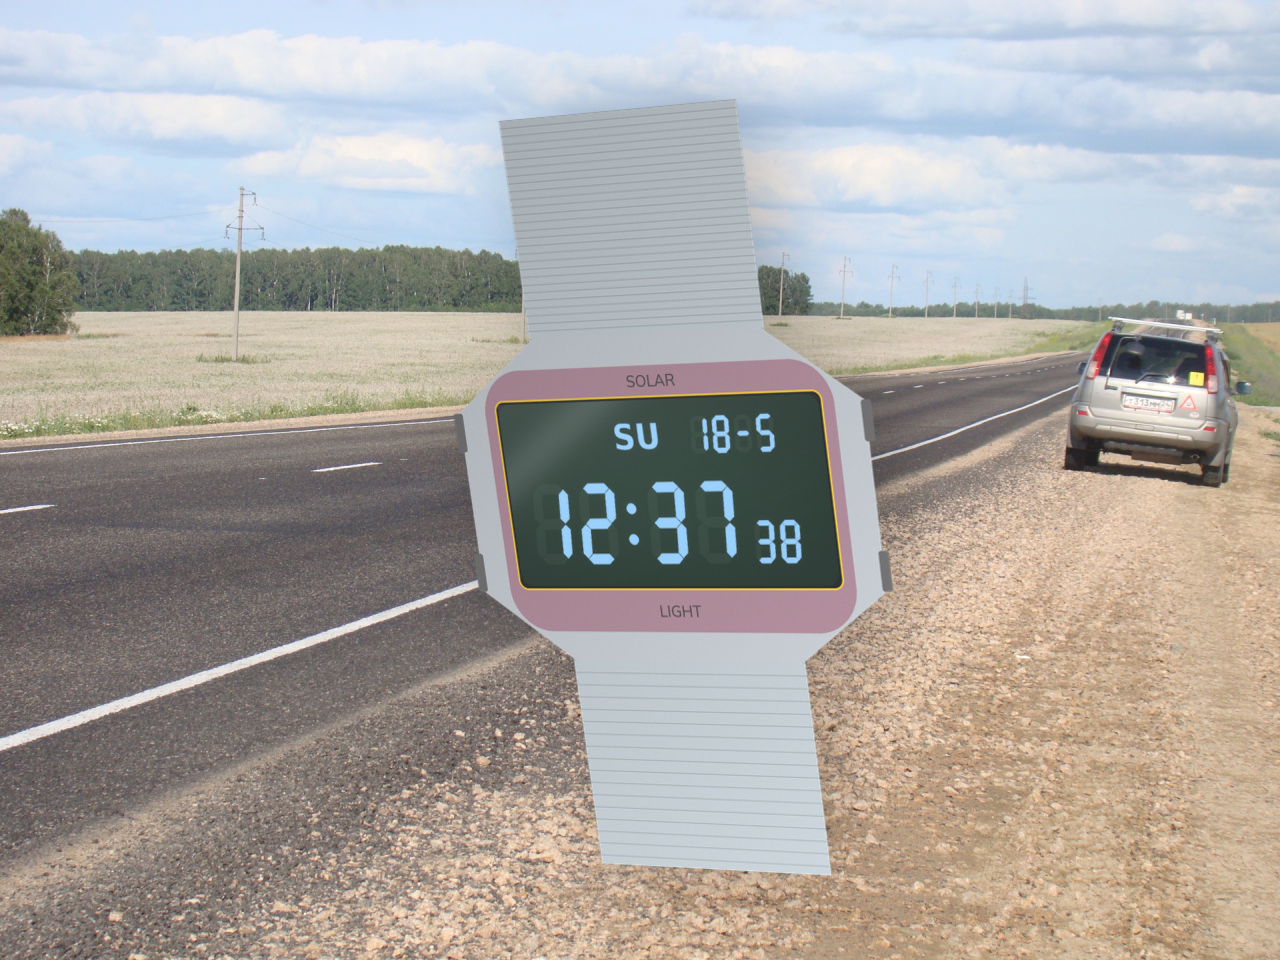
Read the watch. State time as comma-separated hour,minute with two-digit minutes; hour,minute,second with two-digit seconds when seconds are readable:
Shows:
12,37,38
